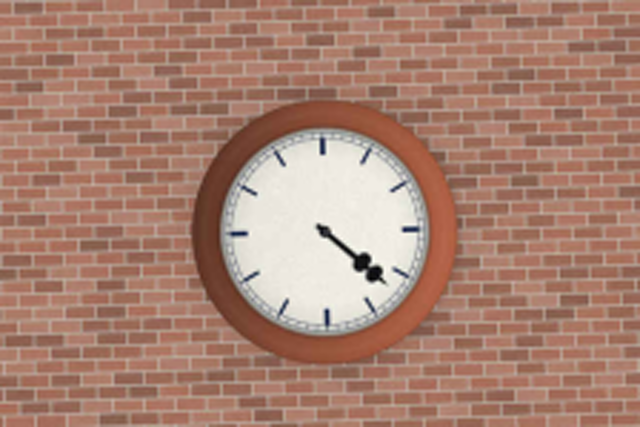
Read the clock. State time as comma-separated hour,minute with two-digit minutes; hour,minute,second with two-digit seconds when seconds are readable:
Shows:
4,22
